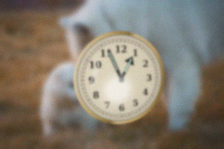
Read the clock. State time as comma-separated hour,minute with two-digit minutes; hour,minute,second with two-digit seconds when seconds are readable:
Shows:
12,56
